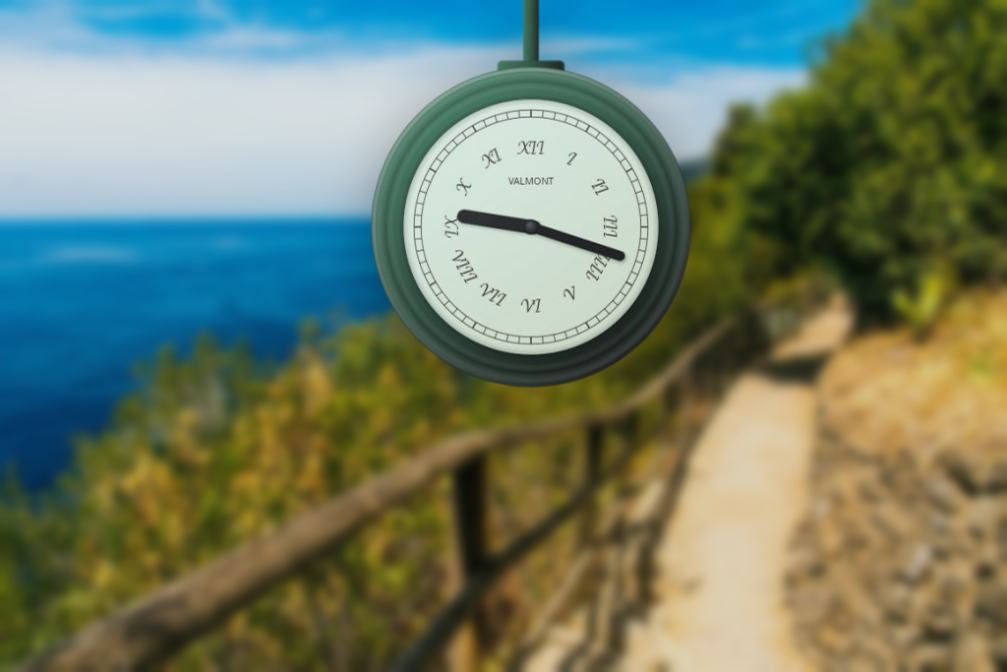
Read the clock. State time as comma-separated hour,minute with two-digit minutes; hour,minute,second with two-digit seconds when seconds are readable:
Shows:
9,18
